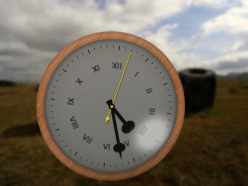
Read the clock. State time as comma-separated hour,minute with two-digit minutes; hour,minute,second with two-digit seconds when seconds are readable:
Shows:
4,27,02
